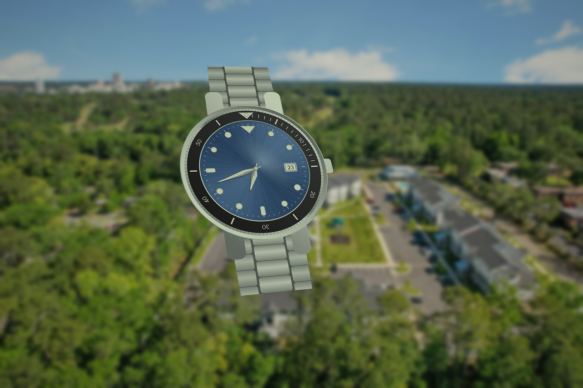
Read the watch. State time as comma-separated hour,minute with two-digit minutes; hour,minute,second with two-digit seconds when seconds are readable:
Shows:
6,42
